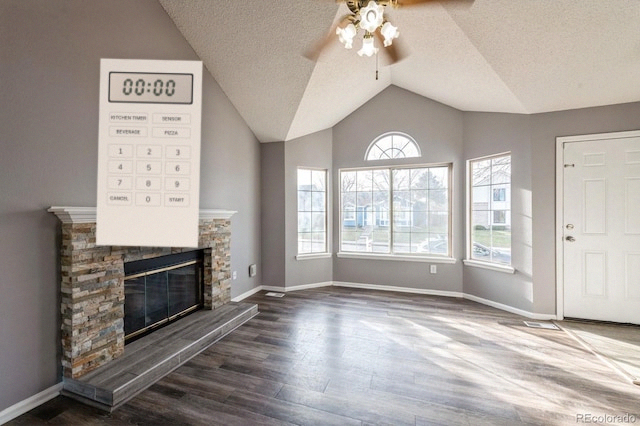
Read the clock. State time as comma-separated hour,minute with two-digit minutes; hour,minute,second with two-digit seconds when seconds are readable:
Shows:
0,00
